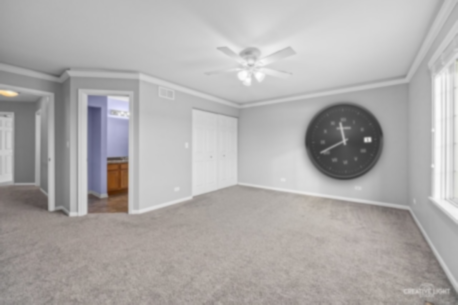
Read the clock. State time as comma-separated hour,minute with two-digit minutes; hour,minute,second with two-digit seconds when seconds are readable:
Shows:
11,41
